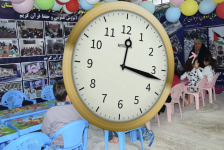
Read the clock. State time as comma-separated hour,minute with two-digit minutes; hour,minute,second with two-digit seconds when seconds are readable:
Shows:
12,17
